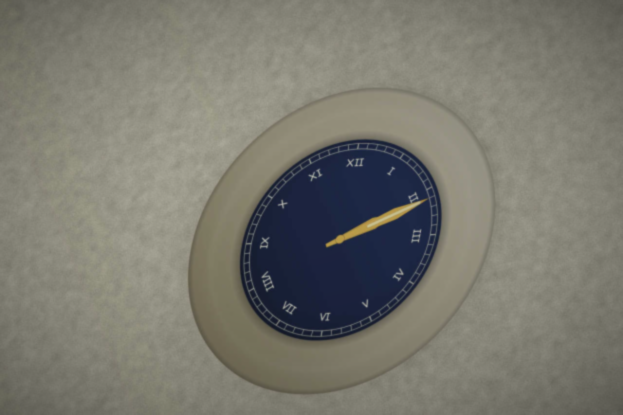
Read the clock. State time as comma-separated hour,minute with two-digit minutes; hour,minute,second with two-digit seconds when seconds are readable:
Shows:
2,11
